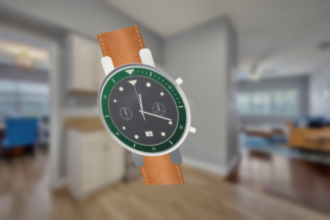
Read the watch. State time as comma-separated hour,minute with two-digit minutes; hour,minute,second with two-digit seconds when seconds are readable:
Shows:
12,19
